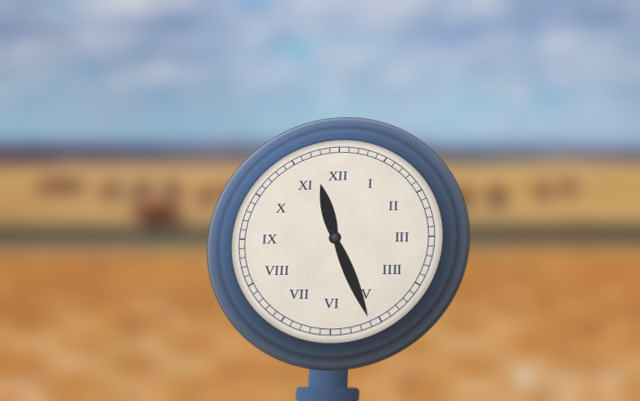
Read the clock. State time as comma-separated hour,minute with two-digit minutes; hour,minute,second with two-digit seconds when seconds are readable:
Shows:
11,26
